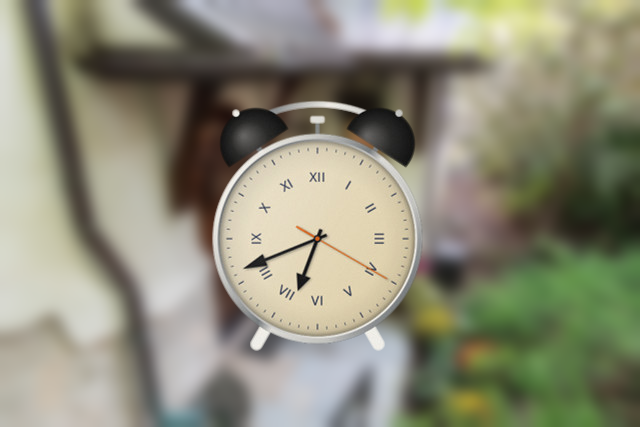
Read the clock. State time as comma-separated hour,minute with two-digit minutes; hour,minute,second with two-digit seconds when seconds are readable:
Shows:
6,41,20
